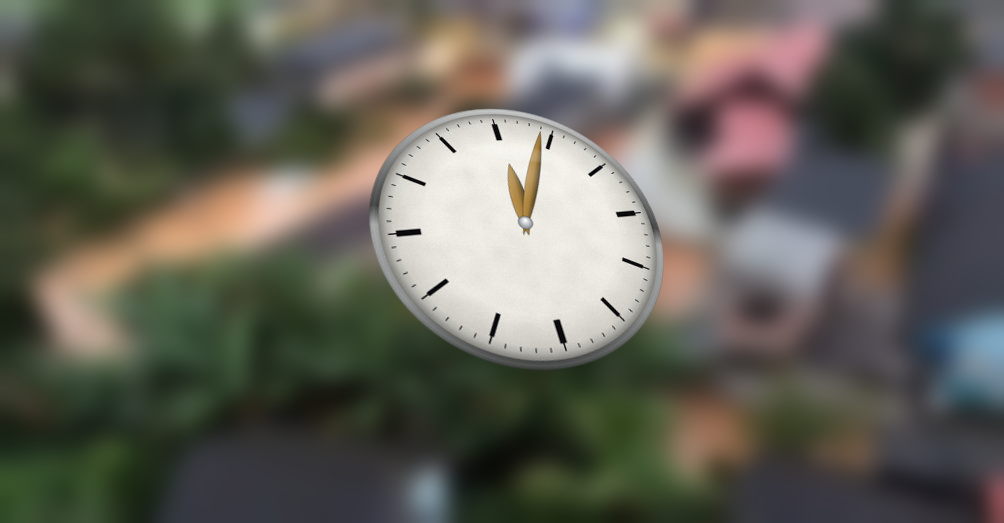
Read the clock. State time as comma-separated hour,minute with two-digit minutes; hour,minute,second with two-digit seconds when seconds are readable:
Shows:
12,04
